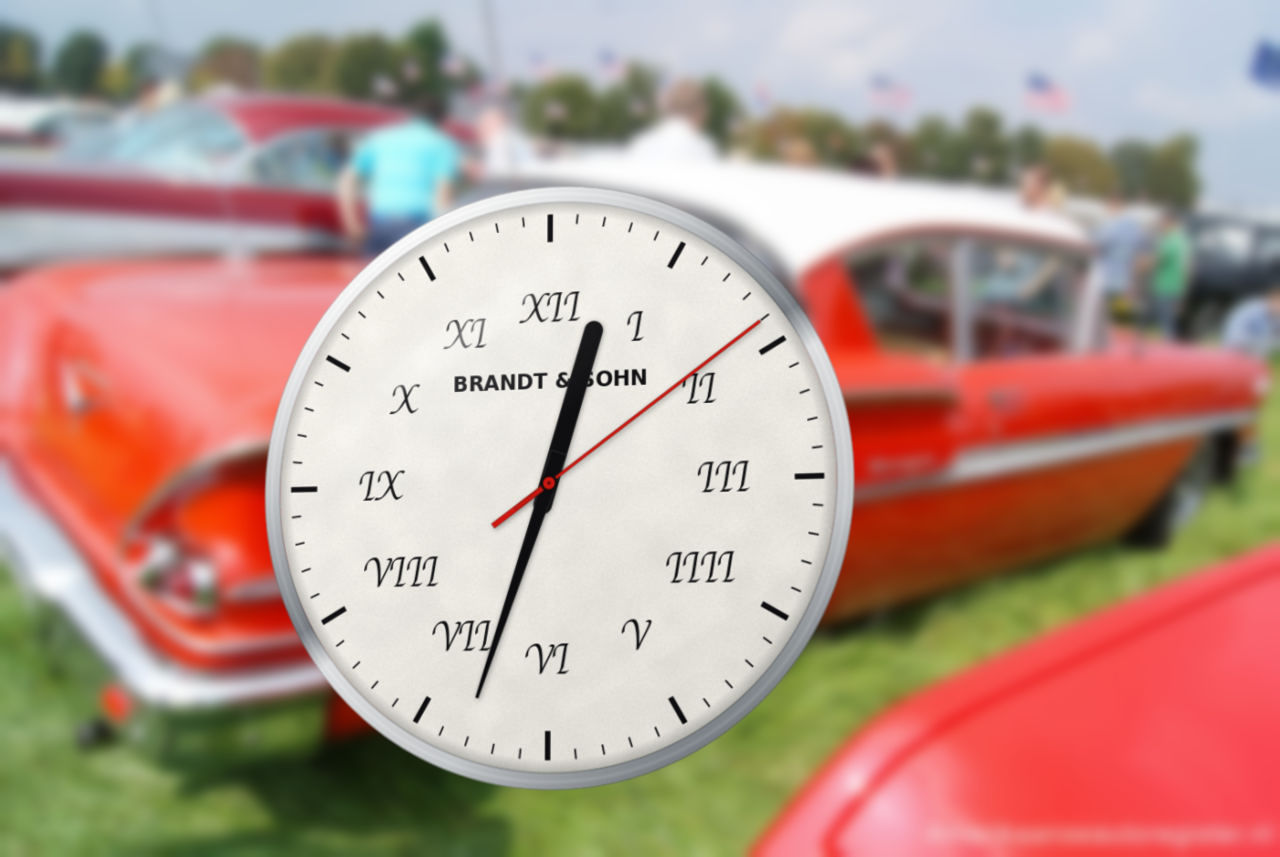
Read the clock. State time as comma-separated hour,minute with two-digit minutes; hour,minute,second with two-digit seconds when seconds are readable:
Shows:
12,33,09
